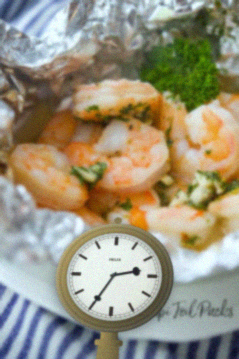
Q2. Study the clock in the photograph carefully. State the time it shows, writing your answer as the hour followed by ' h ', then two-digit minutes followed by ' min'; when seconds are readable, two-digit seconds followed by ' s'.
2 h 35 min
